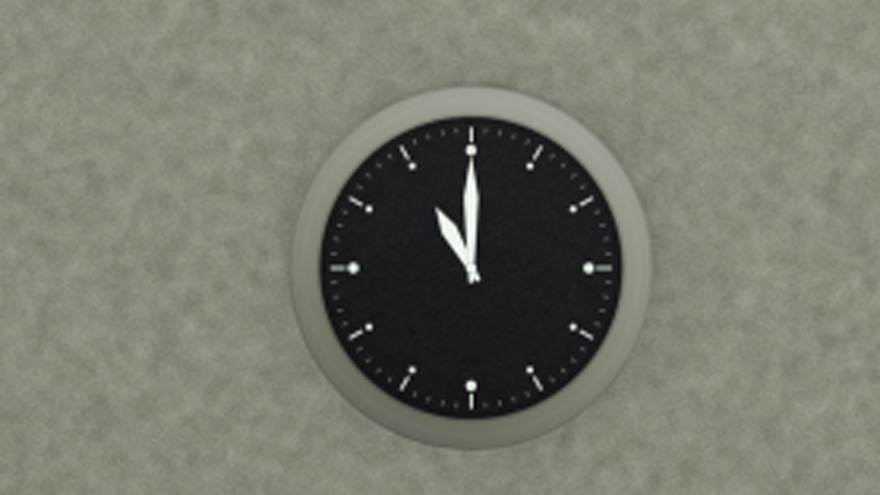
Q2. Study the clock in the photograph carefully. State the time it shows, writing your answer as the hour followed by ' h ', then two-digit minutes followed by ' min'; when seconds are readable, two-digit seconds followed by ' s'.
11 h 00 min
